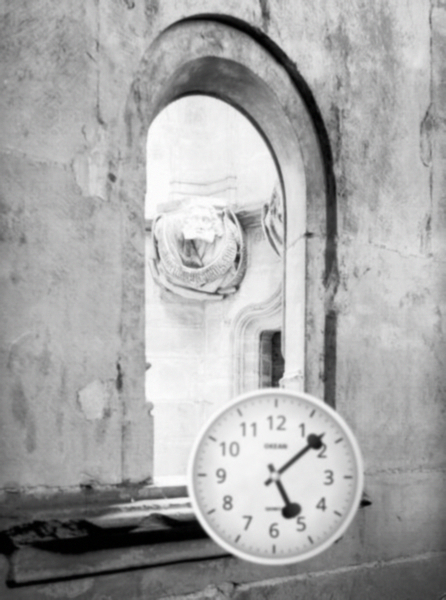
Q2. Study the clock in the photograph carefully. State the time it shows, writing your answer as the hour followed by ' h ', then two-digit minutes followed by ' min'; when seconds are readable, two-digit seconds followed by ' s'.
5 h 08 min
